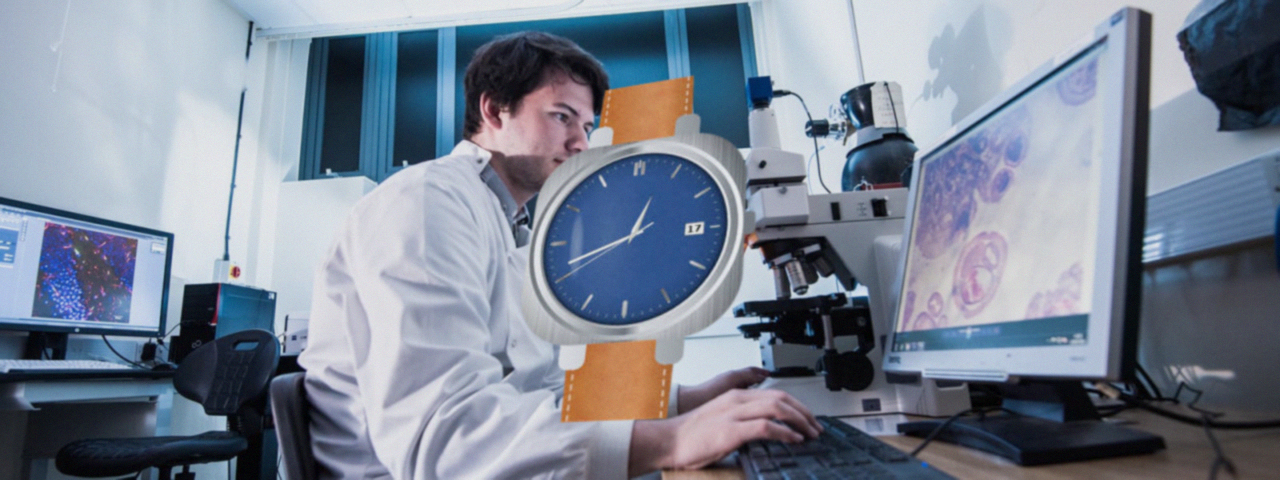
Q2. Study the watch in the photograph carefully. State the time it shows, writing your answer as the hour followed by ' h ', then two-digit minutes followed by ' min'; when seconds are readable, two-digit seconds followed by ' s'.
12 h 41 min 40 s
